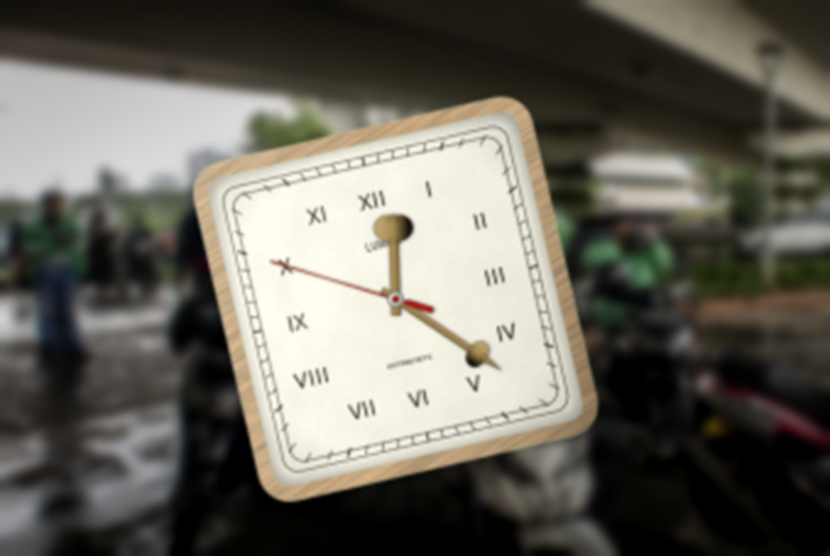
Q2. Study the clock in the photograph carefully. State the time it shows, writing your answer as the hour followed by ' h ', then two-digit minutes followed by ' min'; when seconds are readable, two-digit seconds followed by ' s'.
12 h 22 min 50 s
